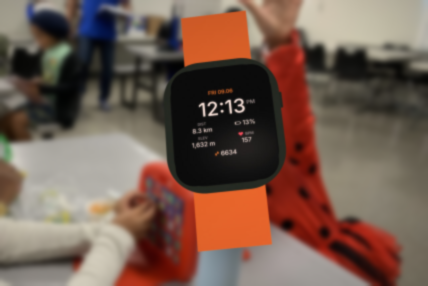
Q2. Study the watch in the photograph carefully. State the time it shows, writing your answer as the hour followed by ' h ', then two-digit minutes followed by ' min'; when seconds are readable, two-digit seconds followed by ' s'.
12 h 13 min
